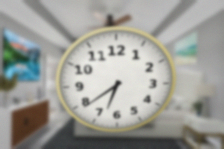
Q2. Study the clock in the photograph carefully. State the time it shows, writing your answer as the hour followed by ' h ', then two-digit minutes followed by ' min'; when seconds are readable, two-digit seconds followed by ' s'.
6 h 39 min
